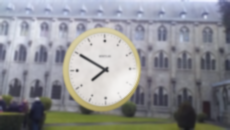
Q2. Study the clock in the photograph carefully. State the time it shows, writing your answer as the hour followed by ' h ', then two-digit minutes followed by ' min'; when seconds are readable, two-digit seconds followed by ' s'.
7 h 50 min
